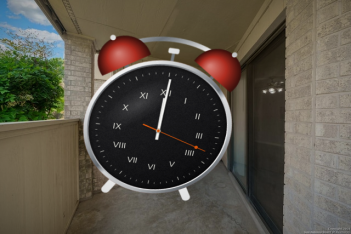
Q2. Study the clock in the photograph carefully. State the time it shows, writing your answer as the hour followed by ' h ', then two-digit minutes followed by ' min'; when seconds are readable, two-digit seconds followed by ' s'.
12 h 00 min 18 s
